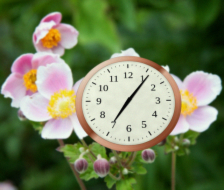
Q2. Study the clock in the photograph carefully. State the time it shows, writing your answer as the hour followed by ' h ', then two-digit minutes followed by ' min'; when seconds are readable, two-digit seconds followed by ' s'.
7 h 06 min
